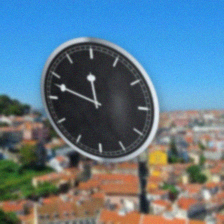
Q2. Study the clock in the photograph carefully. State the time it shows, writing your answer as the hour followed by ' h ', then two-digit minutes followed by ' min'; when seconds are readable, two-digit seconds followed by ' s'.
11 h 48 min
